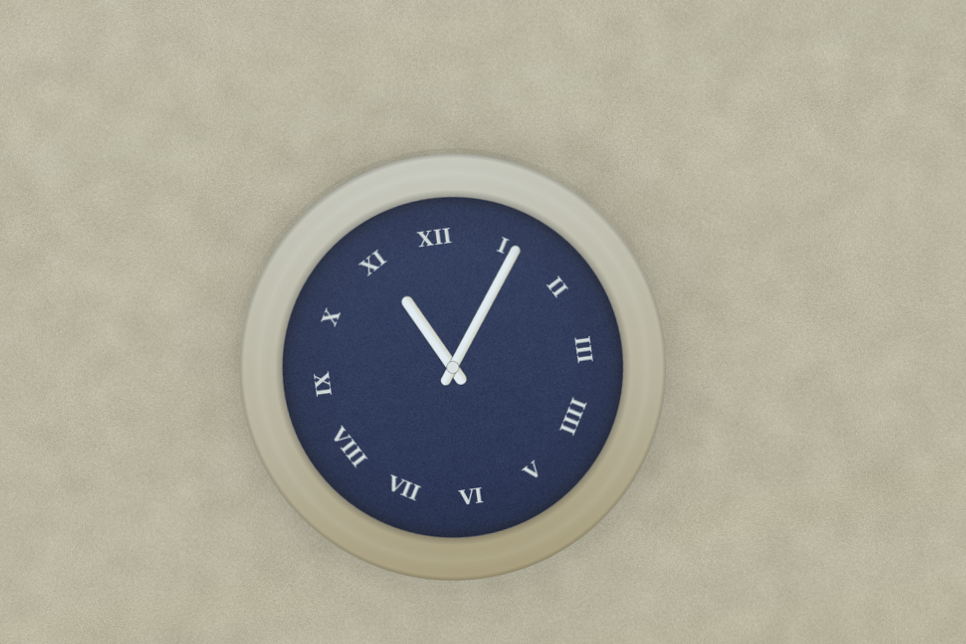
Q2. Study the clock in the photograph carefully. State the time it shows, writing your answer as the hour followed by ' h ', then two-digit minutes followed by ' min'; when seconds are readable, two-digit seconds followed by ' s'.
11 h 06 min
